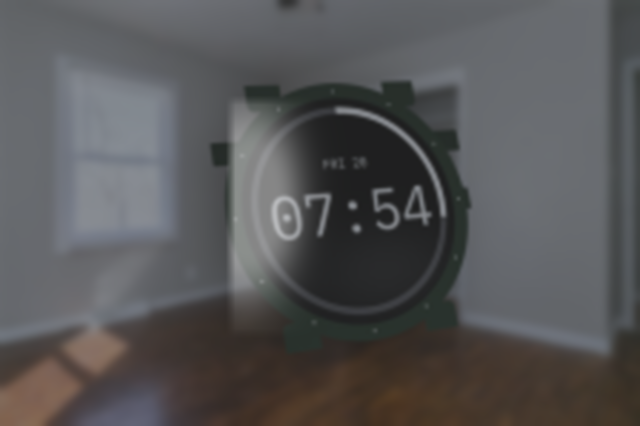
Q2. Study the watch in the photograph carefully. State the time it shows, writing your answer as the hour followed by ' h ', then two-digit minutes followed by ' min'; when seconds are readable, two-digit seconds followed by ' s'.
7 h 54 min
